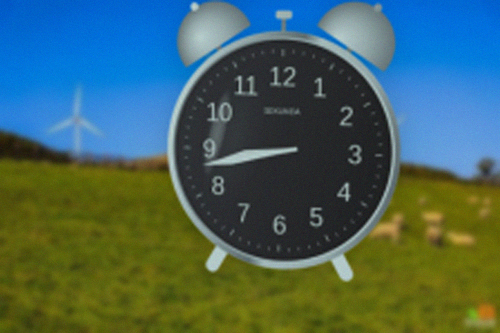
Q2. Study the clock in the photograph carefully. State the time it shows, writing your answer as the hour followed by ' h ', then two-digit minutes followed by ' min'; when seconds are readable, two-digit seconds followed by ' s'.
8 h 43 min
